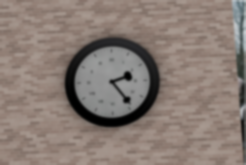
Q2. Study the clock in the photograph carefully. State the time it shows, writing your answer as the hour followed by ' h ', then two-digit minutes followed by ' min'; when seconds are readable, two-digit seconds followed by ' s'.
2 h 24 min
